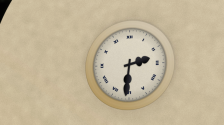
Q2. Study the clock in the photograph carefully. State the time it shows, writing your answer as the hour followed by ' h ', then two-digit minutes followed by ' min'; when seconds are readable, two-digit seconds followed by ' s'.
2 h 31 min
